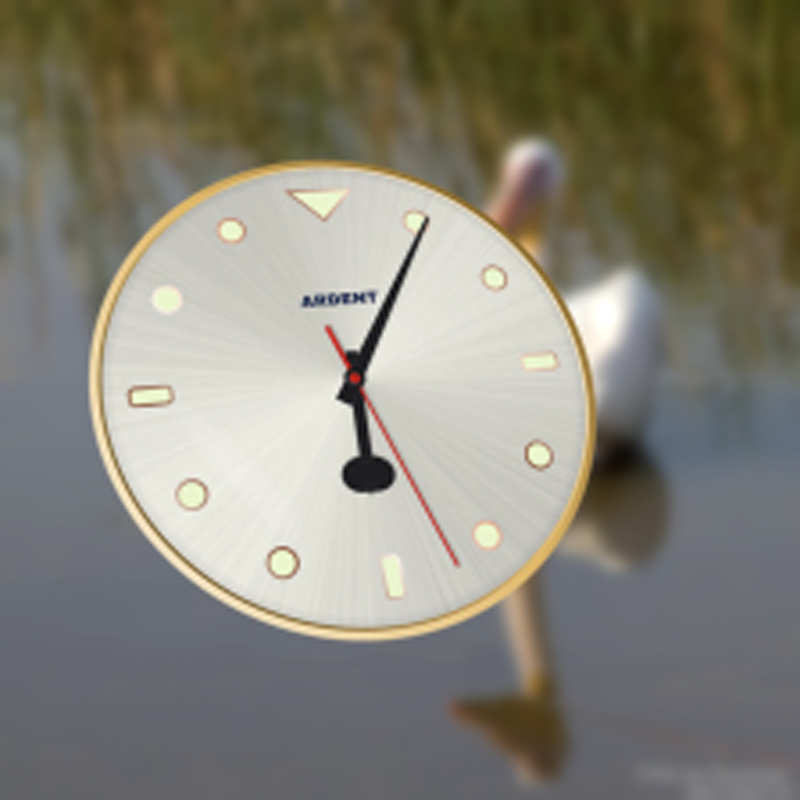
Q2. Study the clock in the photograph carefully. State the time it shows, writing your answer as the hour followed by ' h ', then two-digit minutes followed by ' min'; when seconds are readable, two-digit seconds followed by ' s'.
6 h 05 min 27 s
